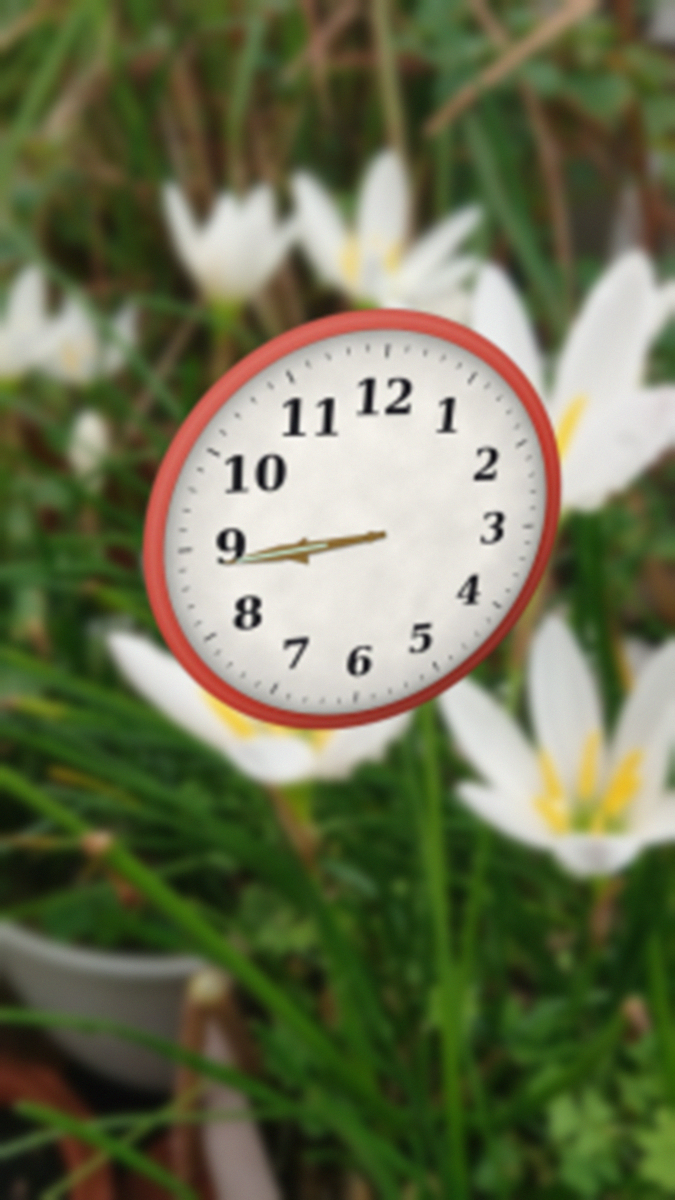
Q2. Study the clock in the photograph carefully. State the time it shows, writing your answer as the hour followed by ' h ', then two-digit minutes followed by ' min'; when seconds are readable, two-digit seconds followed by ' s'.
8 h 44 min
